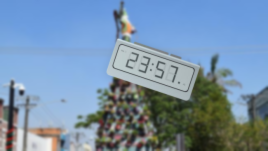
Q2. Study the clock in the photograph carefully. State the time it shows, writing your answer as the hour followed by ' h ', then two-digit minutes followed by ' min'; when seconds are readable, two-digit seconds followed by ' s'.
23 h 57 min
